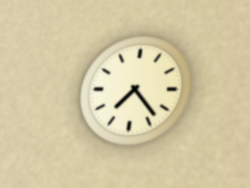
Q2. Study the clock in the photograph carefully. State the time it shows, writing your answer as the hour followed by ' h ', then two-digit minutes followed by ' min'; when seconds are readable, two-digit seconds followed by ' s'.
7 h 23 min
